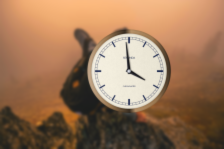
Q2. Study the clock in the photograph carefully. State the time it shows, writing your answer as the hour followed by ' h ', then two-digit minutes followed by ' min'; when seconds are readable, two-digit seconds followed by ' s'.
3 h 59 min
